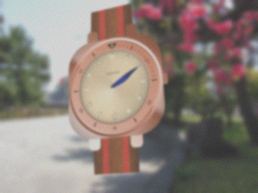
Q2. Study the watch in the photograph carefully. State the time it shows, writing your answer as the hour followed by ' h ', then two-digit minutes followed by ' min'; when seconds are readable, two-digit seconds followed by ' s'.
2 h 10 min
